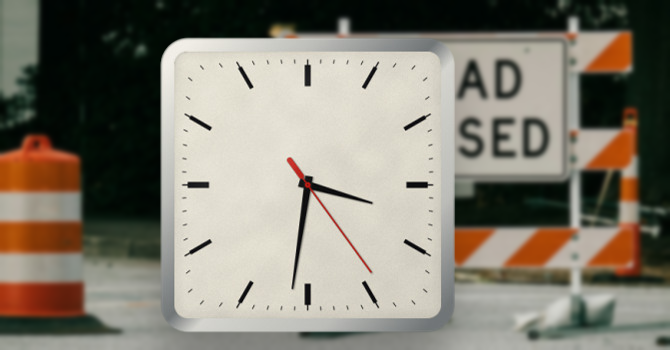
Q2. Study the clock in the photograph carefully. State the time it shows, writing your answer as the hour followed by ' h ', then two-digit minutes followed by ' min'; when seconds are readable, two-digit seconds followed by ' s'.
3 h 31 min 24 s
